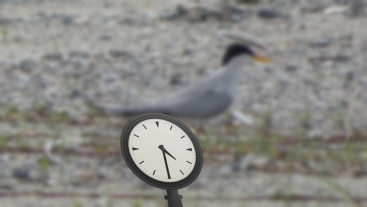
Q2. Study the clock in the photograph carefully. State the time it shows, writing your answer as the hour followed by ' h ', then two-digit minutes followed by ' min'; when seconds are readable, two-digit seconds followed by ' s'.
4 h 30 min
